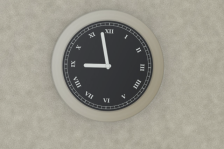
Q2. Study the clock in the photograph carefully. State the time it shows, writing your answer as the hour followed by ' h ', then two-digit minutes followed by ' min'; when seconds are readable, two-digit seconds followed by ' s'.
8 h 58 min
